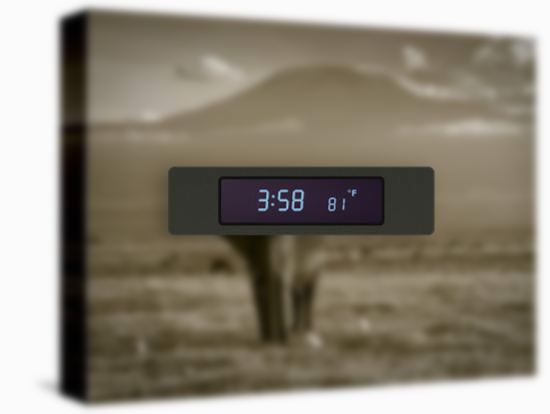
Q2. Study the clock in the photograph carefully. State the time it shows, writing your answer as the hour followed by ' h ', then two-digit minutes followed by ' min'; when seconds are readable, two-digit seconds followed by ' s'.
3 h 58 min
